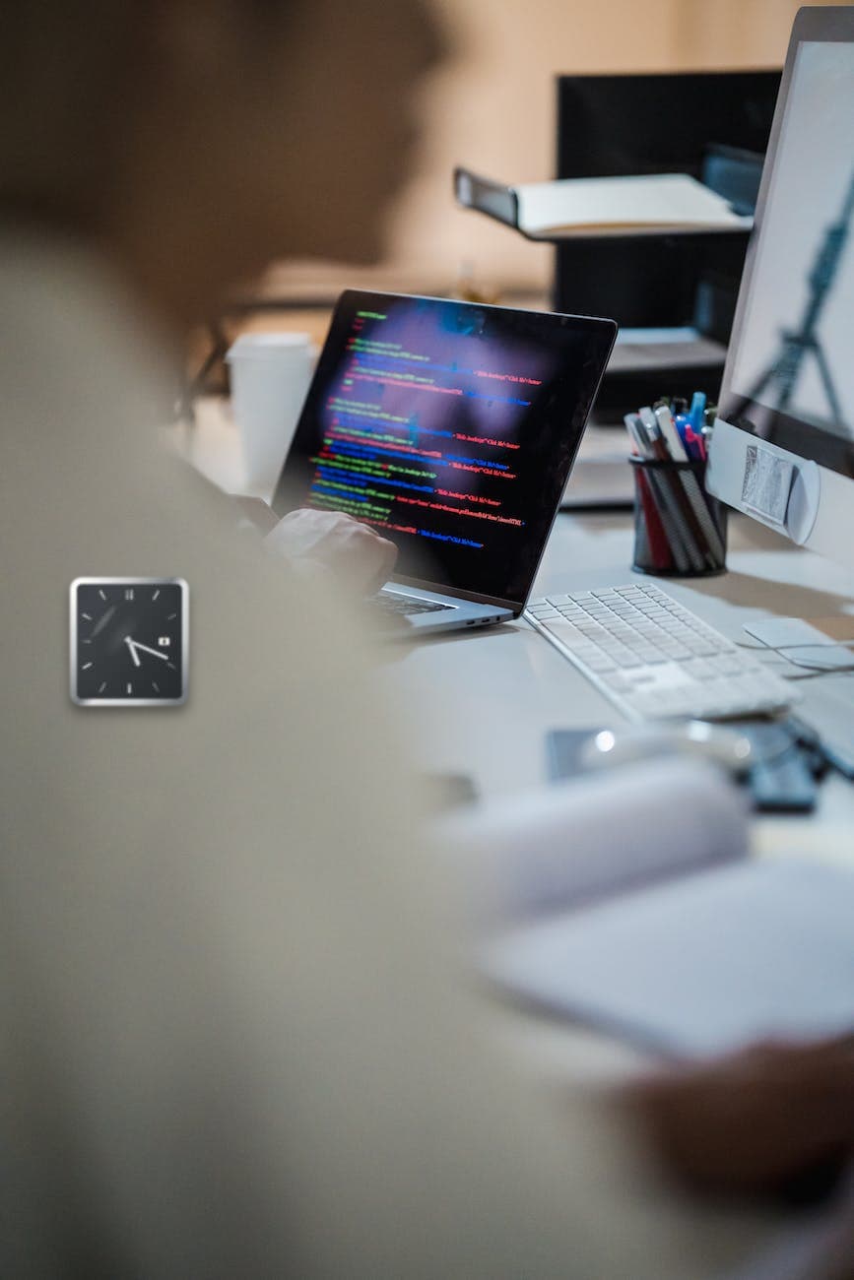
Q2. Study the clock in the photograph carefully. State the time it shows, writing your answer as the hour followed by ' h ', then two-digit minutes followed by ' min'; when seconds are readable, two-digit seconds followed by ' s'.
5 h 19 min
